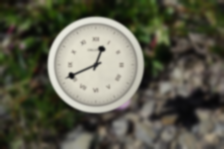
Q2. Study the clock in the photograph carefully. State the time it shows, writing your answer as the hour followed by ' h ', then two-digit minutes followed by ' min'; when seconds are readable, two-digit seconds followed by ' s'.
12 h 41 min
